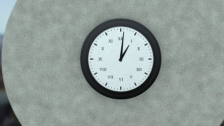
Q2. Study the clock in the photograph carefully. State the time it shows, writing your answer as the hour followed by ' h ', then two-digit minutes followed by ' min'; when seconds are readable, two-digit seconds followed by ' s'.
1 h 01 min
